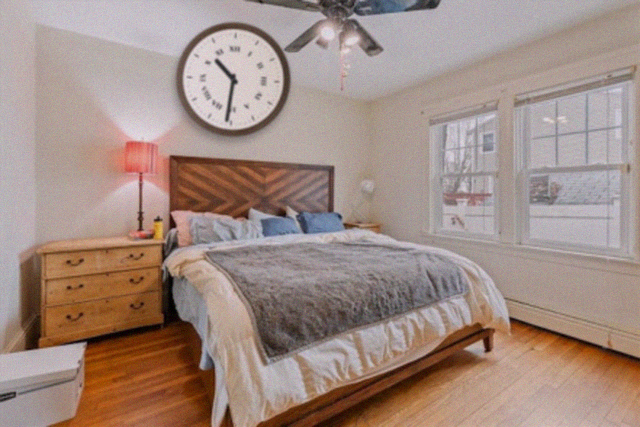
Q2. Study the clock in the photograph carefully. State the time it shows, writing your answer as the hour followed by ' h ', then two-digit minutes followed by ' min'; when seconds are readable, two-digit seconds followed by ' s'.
10 h 31 min
